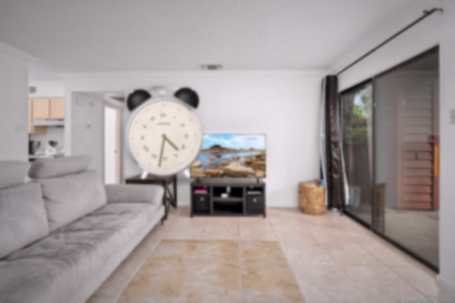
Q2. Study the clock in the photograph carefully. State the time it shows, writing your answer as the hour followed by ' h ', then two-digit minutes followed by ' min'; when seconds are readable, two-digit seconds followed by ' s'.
4 h 32 min
